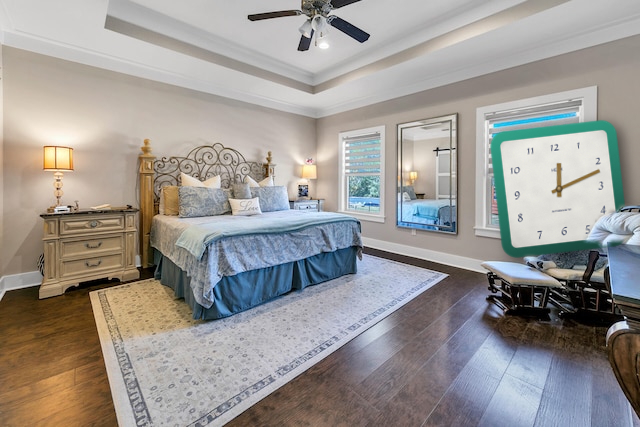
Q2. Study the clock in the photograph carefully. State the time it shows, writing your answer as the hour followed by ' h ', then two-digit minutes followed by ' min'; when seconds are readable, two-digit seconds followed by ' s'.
12 h 12 min
